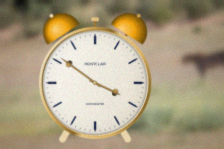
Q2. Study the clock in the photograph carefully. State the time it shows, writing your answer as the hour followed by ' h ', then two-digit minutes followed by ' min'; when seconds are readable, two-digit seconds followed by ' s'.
3 h 51 min
